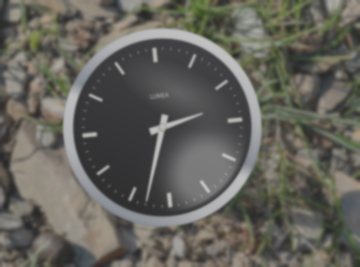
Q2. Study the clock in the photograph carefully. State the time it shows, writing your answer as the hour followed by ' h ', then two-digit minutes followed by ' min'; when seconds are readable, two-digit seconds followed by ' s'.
2 h 33 min
